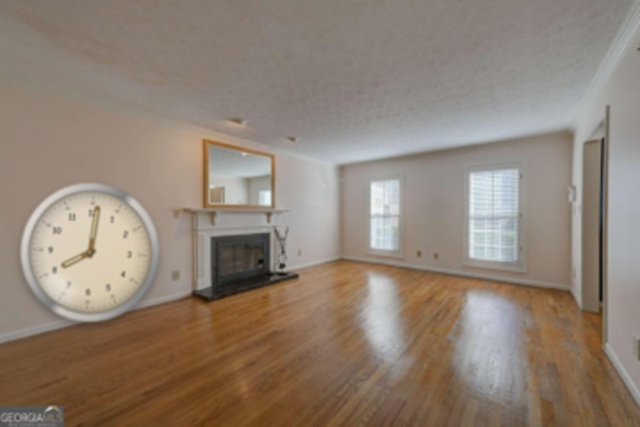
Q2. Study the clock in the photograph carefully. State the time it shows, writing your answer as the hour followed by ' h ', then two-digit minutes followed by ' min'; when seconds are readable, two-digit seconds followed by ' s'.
8 h 01 min
